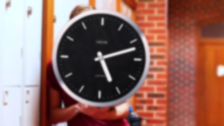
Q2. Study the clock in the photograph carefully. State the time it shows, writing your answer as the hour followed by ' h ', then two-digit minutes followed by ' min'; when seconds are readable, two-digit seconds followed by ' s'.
5 h 12 min
